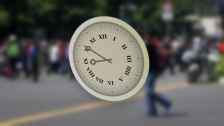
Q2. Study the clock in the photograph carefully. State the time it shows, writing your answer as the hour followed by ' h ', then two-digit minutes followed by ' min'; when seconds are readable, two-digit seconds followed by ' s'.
8 h 51 min
